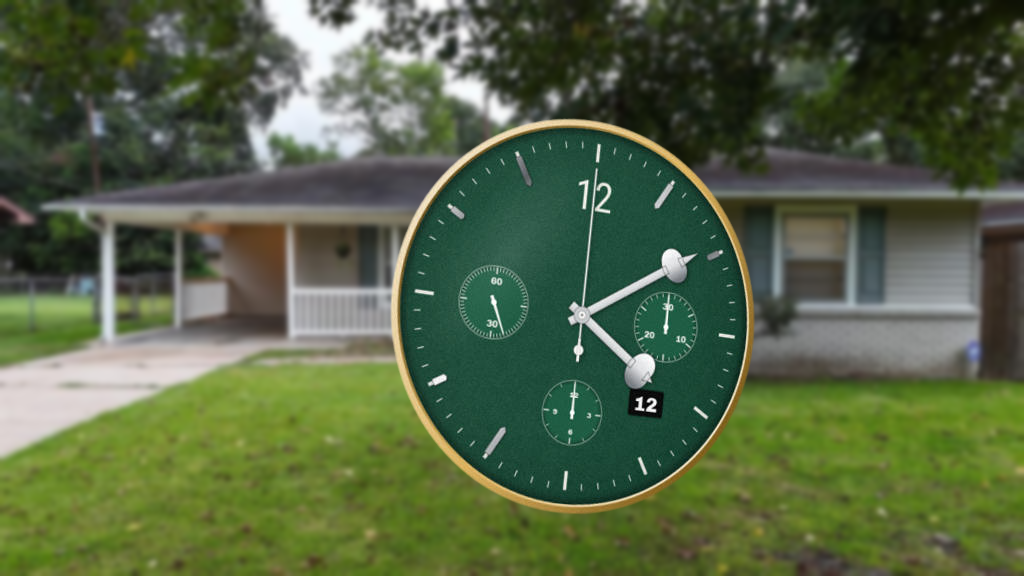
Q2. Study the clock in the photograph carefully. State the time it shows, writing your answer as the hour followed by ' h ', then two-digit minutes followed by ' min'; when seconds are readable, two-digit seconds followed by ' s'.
4 h 09 min 26 s
